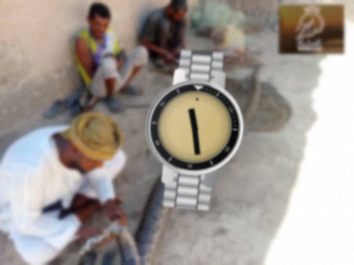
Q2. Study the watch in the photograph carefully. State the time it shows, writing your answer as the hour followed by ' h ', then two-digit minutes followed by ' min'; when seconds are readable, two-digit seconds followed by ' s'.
11 h 28 min
